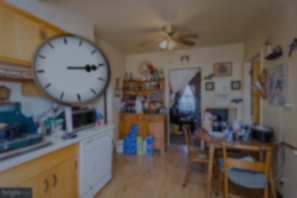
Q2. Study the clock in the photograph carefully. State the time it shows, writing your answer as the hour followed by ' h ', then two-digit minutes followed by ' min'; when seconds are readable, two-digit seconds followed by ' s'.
3 h 16 min
